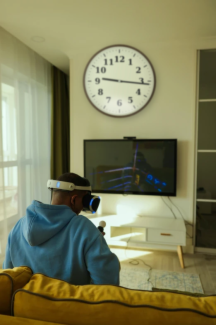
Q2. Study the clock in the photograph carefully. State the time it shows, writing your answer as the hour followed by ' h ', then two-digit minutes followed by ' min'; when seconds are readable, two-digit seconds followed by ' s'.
9 h 16 min
